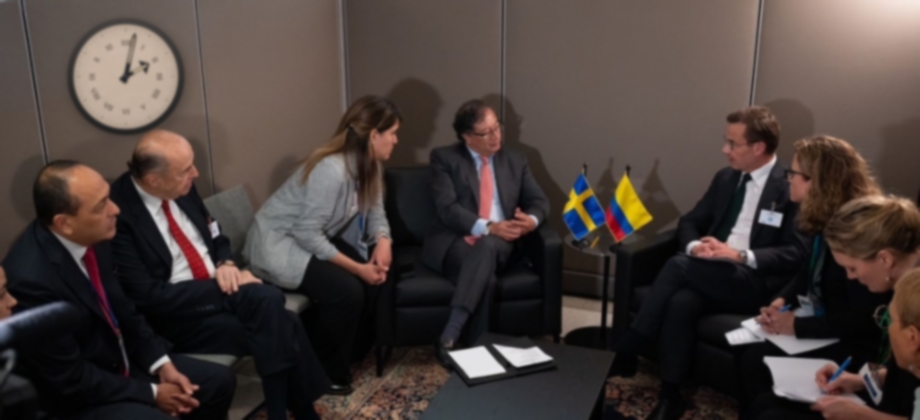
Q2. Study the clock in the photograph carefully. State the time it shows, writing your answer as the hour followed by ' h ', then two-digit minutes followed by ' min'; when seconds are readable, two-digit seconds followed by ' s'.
2 h 02 min
